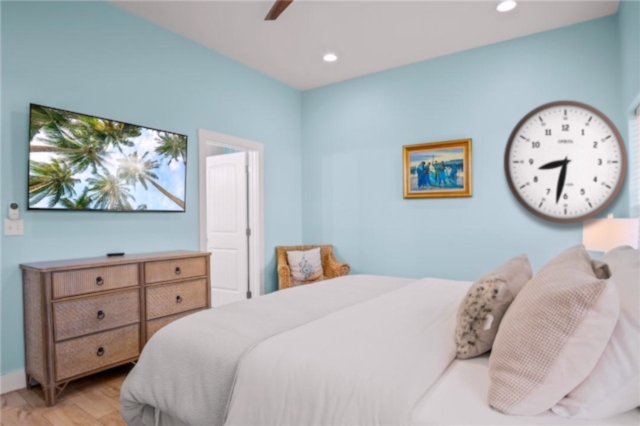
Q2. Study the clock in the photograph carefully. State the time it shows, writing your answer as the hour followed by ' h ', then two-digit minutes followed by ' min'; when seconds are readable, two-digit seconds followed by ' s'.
8 h 32 min
